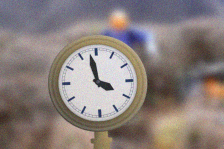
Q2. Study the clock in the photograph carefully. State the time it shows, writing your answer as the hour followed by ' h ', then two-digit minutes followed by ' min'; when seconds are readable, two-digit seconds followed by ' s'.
3 h 58 min
